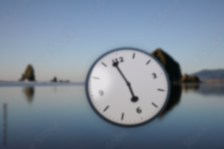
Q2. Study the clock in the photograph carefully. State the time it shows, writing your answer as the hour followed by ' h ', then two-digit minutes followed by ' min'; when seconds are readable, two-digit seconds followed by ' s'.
5 h 58 min
